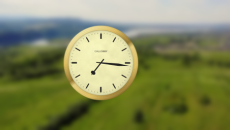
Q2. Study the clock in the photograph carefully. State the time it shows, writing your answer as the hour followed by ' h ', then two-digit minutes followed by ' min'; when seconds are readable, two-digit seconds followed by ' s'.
7 h 16 min
